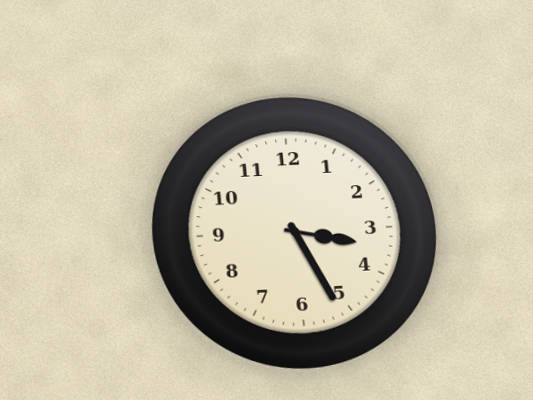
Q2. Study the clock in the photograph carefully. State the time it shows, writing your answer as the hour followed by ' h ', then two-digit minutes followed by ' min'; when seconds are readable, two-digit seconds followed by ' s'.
3 h 26 min
